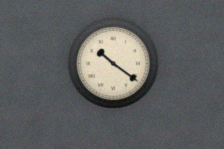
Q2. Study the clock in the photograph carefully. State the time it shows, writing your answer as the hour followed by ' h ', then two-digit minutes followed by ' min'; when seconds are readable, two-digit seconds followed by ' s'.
10 h 21 min
